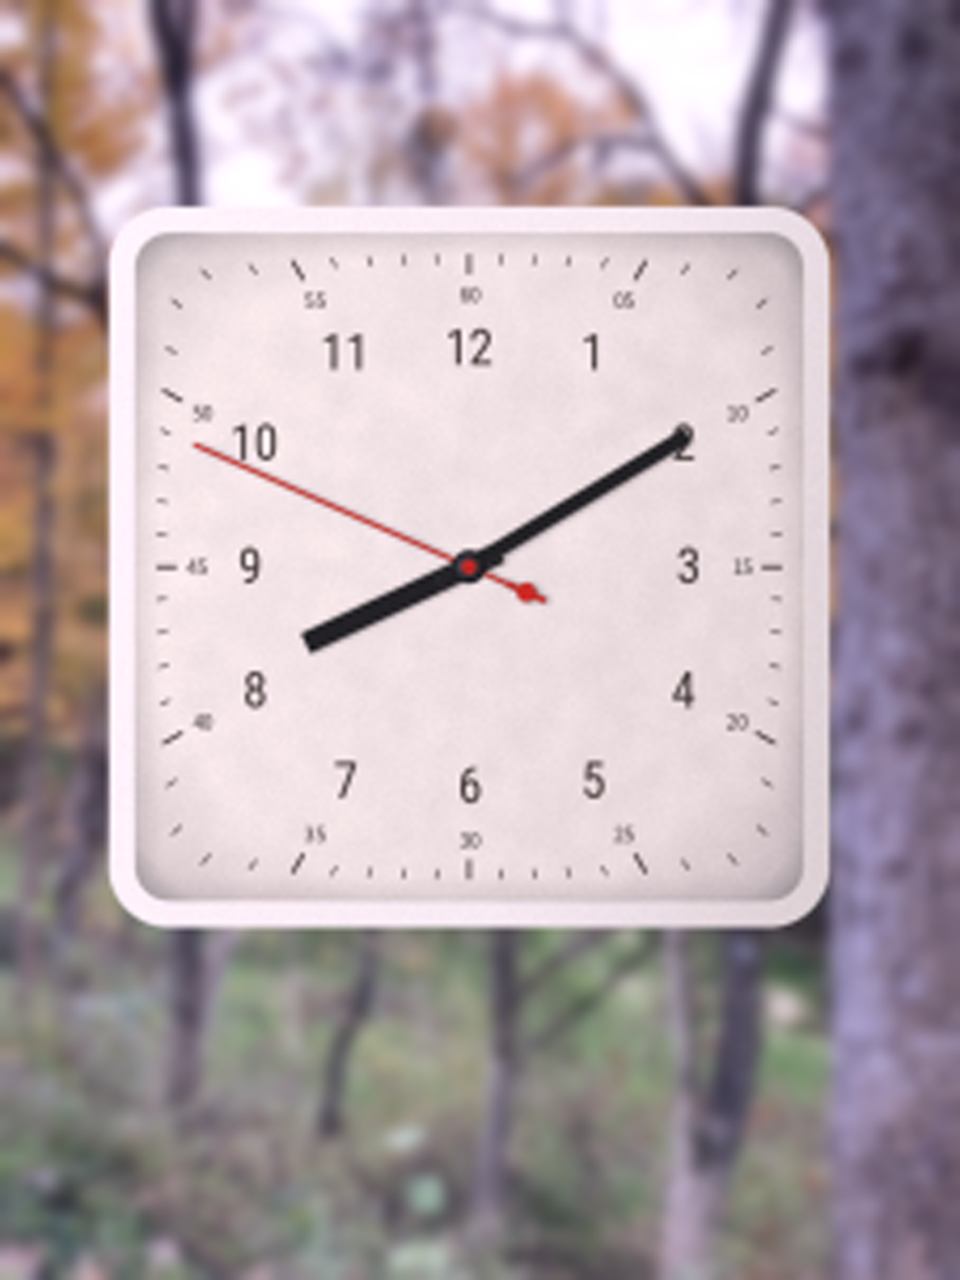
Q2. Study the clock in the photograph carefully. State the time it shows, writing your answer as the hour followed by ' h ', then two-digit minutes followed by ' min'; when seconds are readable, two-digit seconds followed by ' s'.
8 h 09 min 49 s
